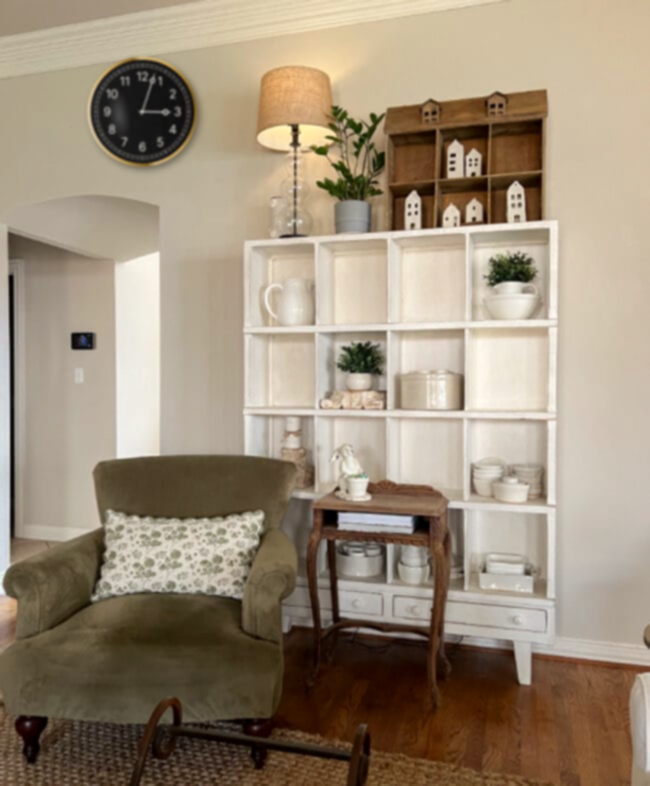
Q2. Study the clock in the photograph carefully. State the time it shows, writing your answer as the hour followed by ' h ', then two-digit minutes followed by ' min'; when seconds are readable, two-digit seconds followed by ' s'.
3 h 03 min
